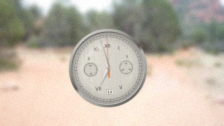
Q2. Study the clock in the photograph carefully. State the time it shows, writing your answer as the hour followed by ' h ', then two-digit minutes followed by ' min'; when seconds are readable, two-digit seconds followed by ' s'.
6 h 58 min
